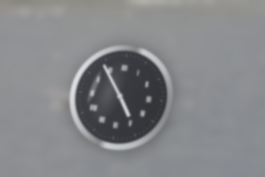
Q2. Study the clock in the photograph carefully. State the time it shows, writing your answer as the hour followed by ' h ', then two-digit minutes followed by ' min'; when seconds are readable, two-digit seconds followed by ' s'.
4 h 54 min
